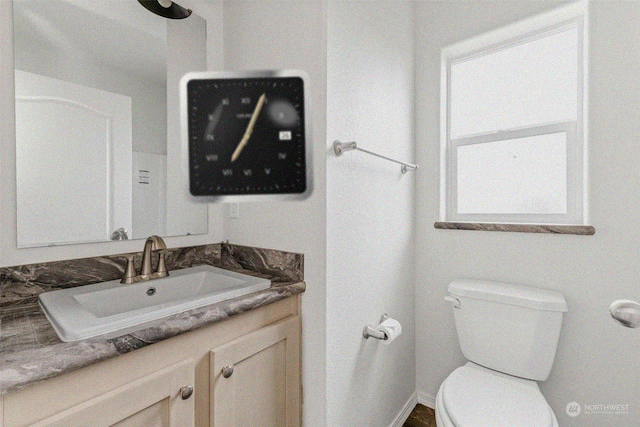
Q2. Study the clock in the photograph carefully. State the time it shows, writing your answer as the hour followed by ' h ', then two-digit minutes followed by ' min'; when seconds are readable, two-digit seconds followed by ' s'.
7 h 04 min
